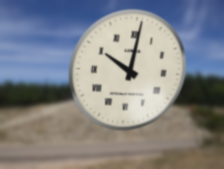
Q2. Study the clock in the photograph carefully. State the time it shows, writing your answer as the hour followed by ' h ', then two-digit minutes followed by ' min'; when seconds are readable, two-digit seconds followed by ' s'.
10 h 01 min
